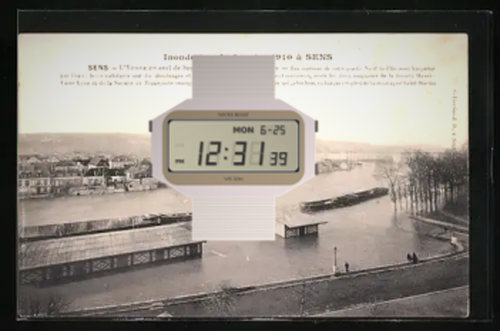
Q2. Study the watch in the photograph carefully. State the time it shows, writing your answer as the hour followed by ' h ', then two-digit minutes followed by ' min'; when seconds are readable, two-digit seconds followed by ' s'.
12 h 31 min 39 s
